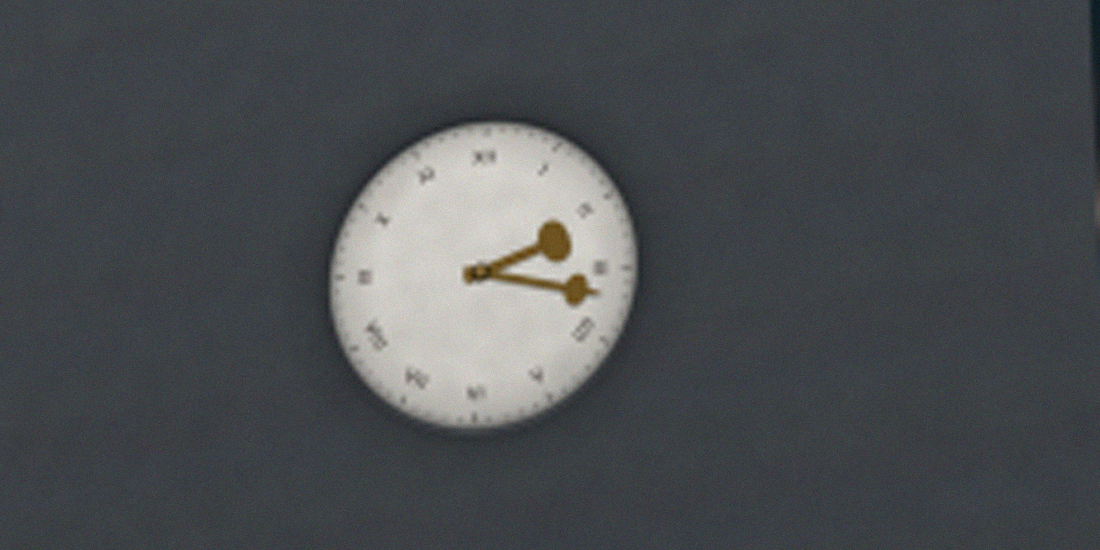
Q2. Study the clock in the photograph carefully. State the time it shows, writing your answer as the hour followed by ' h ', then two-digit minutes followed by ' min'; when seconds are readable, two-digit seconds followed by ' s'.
2 h 17 min
